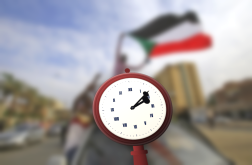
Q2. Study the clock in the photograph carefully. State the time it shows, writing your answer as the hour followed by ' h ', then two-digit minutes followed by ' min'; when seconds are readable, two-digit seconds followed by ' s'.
2 h 08 min
